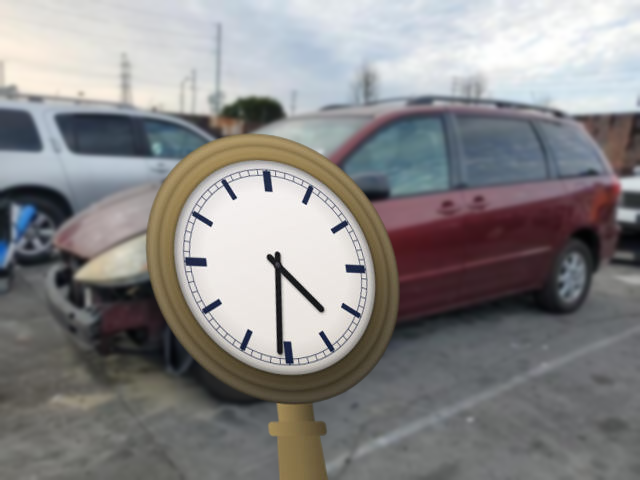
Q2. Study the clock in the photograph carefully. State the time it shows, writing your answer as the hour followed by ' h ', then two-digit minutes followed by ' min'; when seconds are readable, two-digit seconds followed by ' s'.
4 h 31 min
